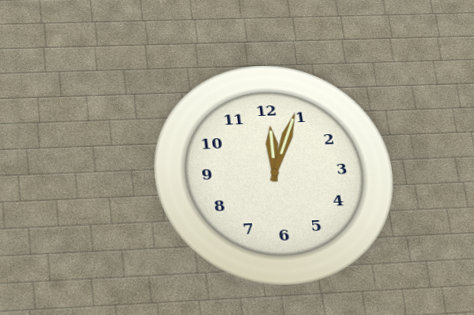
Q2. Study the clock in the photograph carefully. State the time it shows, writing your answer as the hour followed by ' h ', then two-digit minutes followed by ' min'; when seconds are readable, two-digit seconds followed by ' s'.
12 h 04 min
